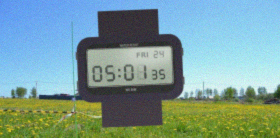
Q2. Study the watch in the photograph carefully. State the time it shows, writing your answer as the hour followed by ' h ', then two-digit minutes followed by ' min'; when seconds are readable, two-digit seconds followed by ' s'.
5 h 01 min 35 s
